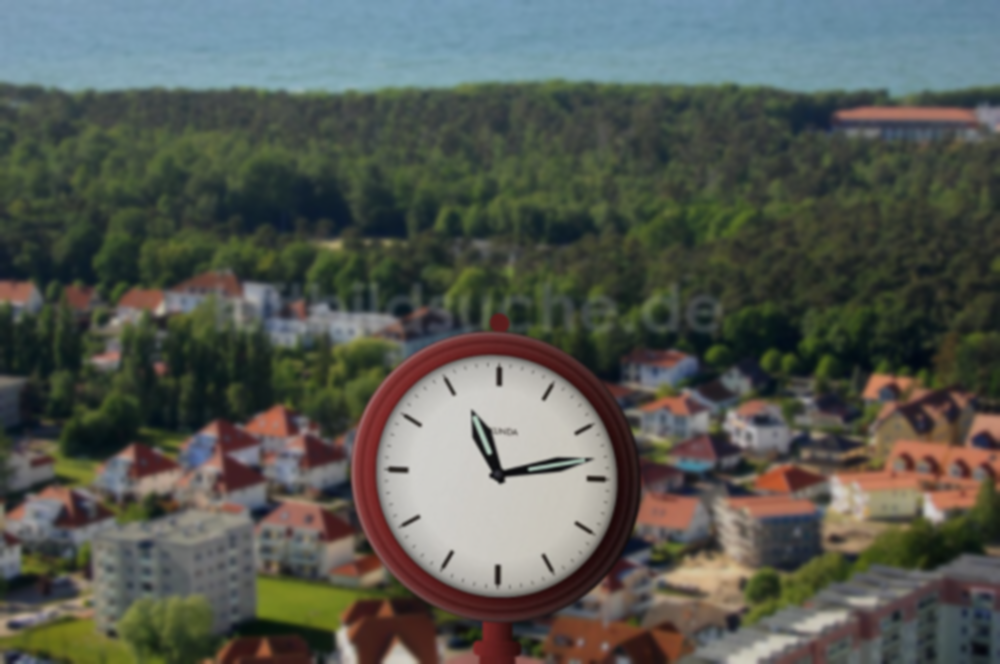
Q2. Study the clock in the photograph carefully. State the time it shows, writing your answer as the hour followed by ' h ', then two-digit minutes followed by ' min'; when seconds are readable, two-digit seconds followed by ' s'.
11 h 13 min
